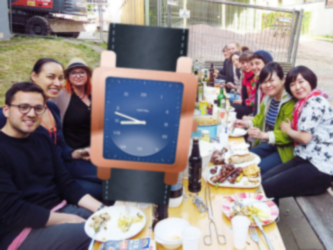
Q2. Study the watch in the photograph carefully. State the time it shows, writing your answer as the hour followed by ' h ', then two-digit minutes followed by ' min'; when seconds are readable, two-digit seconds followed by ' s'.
8 h 48 min
